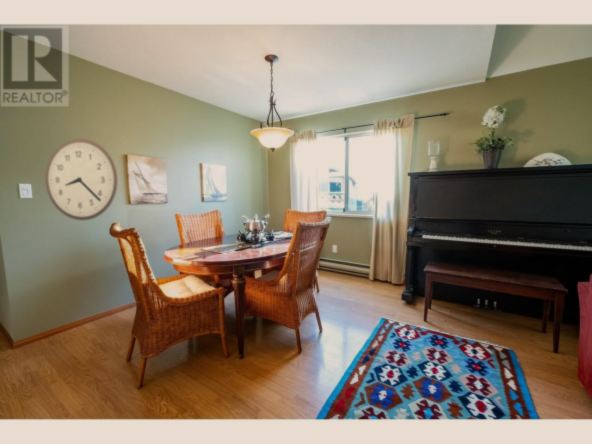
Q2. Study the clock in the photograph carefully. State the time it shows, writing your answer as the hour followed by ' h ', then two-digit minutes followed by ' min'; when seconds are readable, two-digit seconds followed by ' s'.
8 h 22 min
